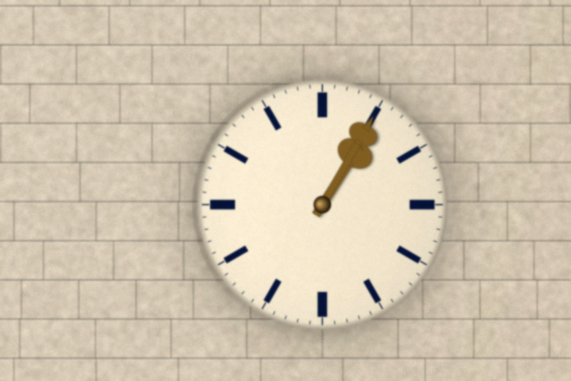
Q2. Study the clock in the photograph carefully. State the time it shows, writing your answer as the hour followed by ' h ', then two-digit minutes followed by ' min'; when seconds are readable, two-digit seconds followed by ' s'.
1 h 05 min
